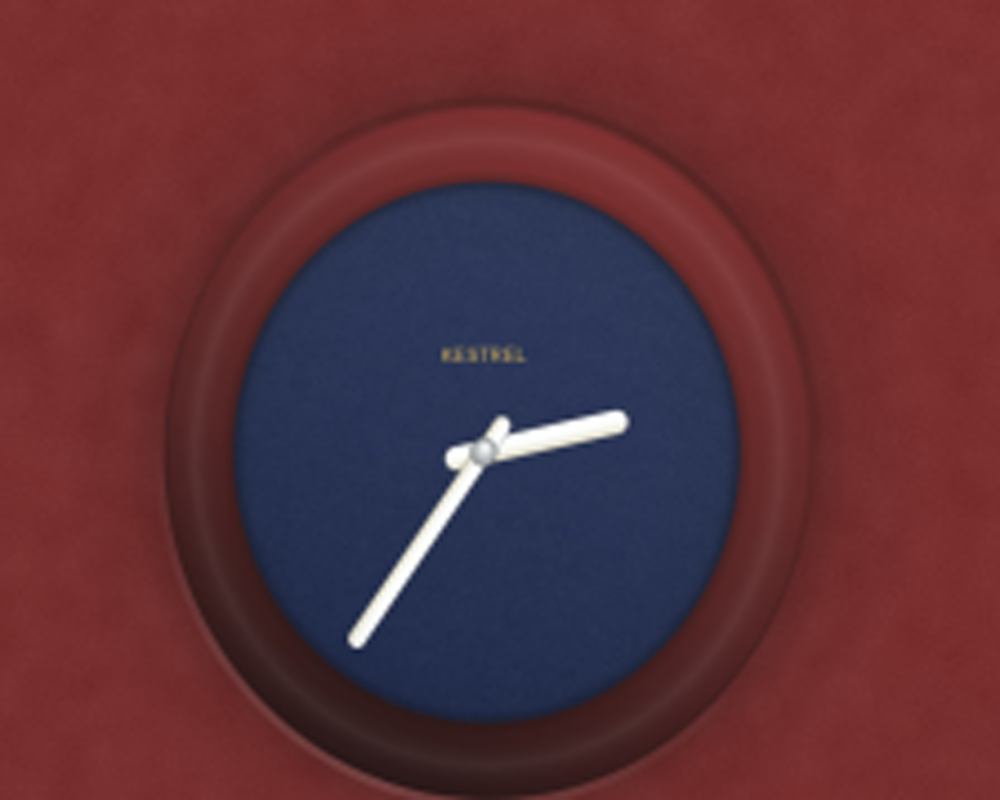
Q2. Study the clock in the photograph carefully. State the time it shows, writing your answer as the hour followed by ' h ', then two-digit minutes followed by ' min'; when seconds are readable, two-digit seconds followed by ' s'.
2 h 36 min
